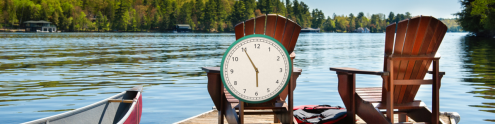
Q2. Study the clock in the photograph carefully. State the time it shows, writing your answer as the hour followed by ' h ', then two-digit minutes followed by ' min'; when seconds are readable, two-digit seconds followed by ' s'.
5 h 55 min
